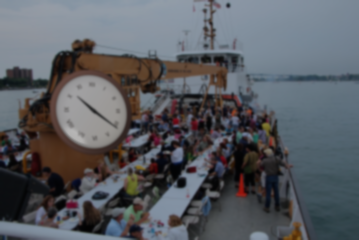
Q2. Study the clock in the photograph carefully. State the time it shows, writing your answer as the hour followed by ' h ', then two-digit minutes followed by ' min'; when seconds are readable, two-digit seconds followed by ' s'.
10 h 21 min
